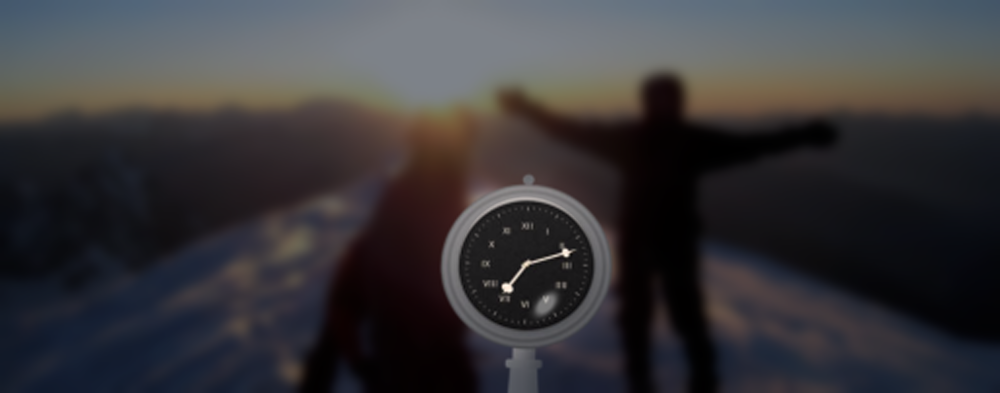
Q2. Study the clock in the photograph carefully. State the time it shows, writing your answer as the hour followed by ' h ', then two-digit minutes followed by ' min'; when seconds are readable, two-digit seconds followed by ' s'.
7 h 12 min
